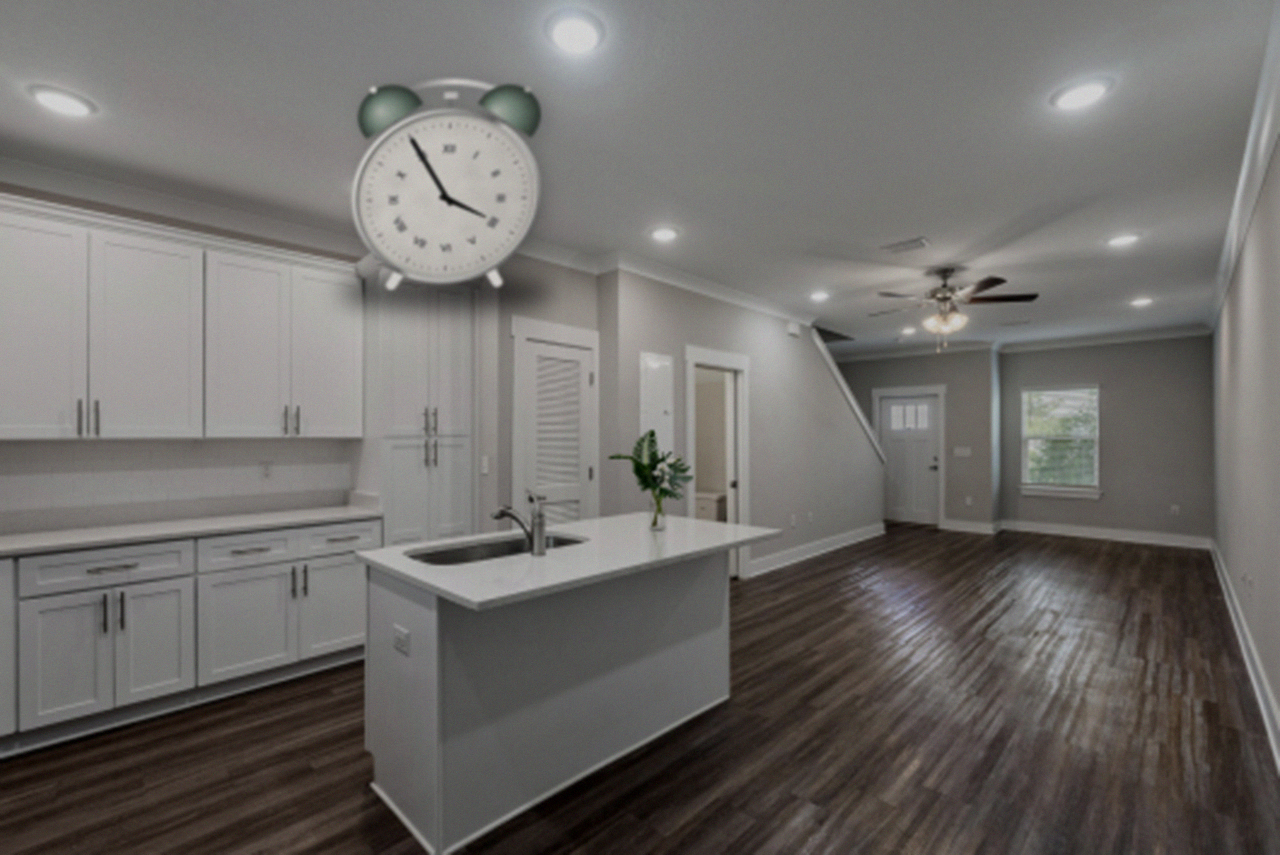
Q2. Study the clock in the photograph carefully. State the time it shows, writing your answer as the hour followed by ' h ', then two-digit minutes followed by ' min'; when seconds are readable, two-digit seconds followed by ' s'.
3 h 55 min
